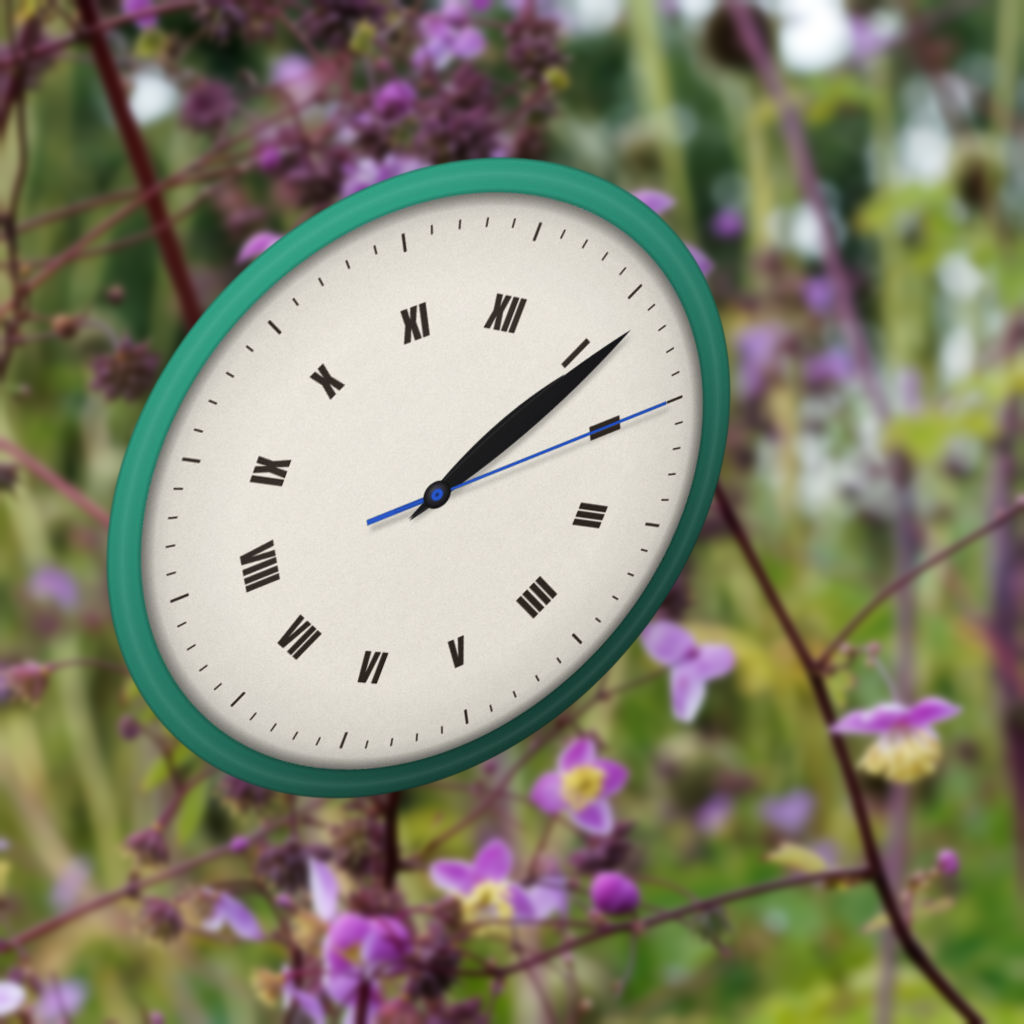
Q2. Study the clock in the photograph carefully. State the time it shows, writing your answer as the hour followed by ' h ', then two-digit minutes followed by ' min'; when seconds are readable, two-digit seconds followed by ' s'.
1 h 06 min 10 s
